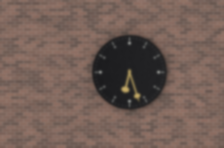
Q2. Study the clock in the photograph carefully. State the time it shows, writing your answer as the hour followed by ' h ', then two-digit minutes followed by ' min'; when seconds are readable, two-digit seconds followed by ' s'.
6 h 27 min
